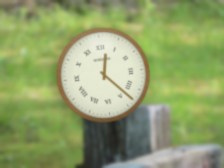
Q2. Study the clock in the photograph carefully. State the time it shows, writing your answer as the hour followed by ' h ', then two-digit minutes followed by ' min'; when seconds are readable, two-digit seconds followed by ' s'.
12 h 23 min
